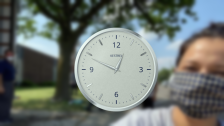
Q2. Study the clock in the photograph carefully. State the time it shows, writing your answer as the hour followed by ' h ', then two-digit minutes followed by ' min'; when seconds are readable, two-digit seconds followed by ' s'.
12 h 49 min
